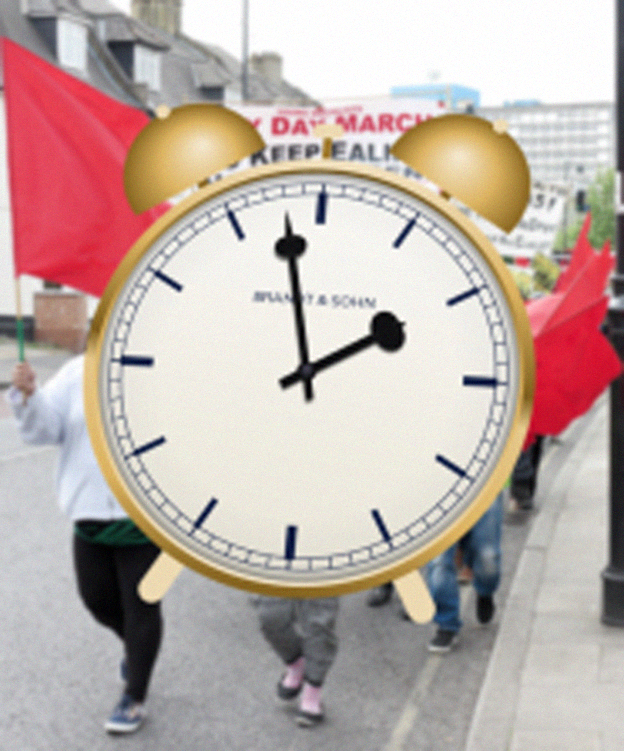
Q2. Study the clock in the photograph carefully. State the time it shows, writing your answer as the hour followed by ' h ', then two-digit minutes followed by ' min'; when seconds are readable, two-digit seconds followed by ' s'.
1 h 58 min
